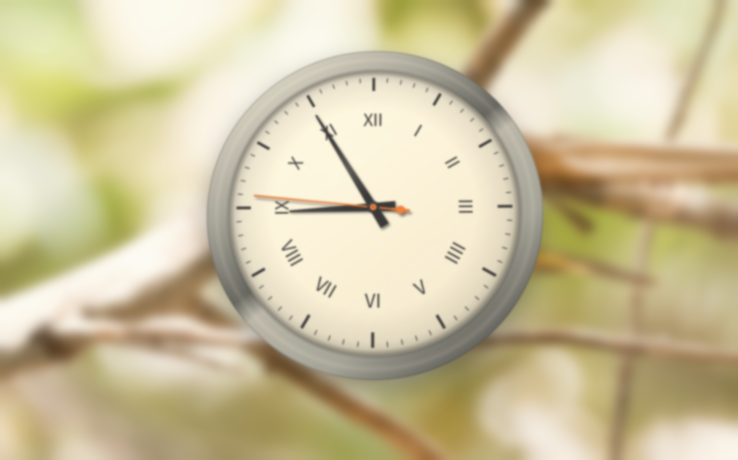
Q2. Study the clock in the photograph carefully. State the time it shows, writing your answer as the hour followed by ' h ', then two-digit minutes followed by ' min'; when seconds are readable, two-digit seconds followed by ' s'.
8 h 54 min 46 s
